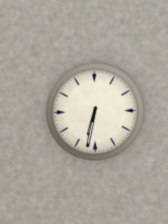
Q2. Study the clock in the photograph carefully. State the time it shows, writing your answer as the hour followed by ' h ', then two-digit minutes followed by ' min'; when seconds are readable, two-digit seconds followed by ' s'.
6 h 32 min
